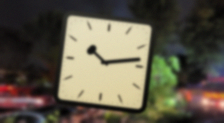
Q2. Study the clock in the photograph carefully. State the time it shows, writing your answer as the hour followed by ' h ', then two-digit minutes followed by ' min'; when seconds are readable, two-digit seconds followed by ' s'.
10 h 13 min
